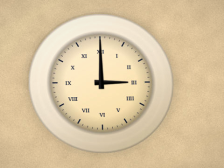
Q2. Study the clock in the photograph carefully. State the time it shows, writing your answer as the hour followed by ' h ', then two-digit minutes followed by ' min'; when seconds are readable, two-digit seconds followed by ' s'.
3 h 00 min
